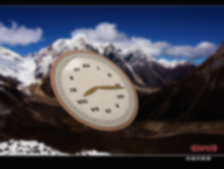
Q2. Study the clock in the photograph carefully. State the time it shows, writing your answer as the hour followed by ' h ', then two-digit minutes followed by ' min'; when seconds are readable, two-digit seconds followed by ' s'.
8 h 16 min
